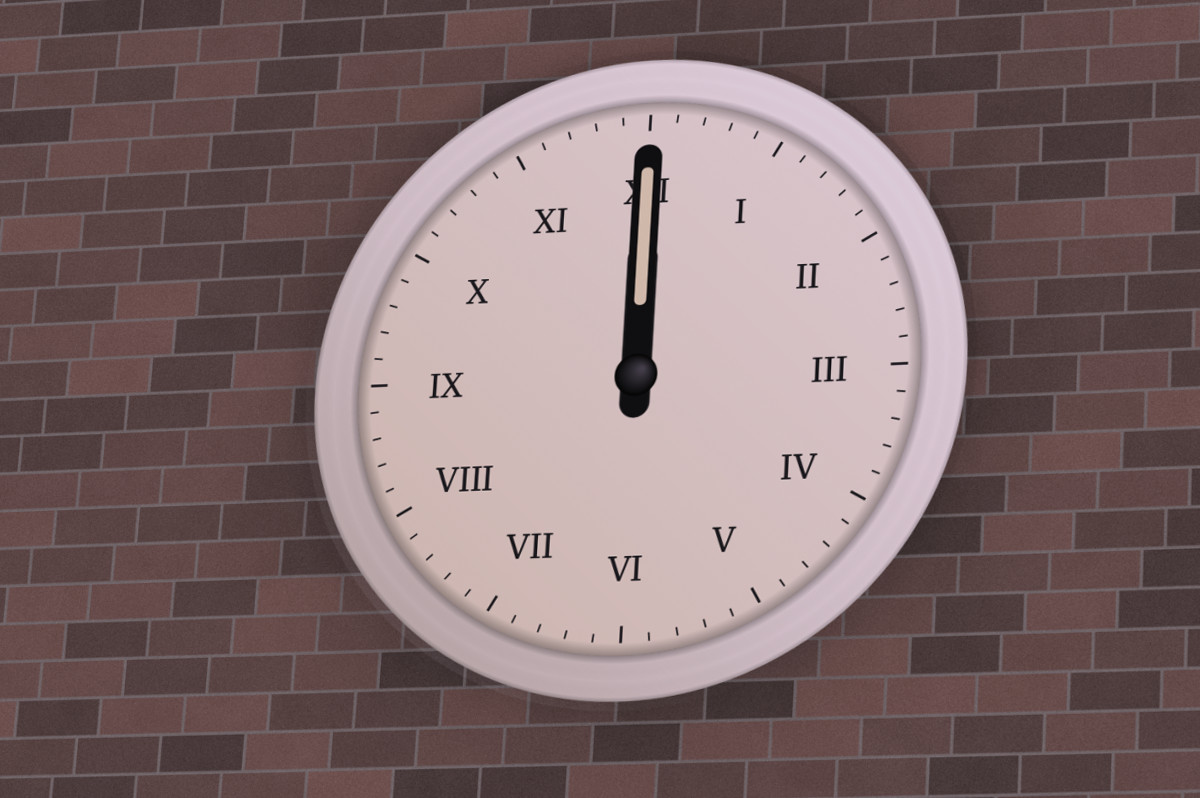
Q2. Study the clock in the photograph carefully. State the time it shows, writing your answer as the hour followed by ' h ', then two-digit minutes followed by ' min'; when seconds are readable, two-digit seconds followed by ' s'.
12 h 00 min
